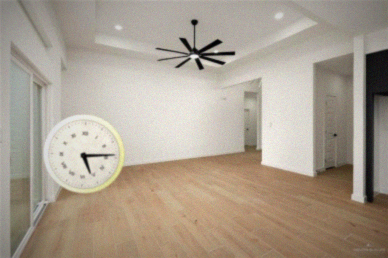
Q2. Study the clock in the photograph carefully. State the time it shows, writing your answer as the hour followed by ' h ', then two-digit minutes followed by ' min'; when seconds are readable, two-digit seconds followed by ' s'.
5 h 14 min
